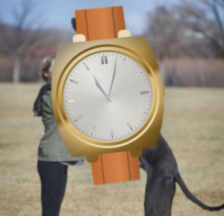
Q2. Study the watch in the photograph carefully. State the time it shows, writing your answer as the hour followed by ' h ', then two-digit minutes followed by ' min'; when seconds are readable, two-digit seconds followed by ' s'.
11 h 03 min
